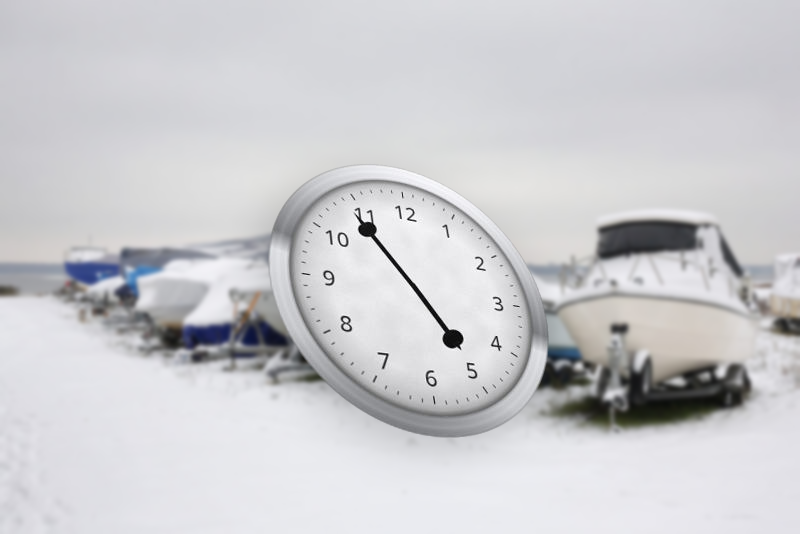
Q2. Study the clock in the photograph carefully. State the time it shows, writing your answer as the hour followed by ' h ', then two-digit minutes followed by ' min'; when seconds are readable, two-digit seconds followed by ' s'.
4 h 54 min
